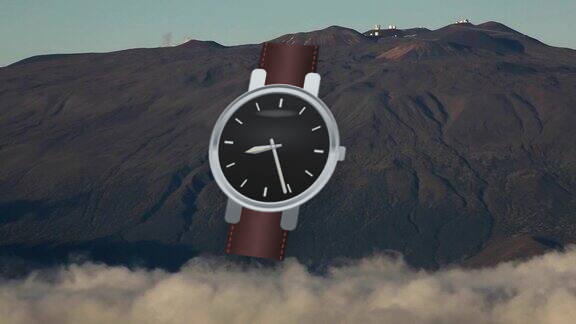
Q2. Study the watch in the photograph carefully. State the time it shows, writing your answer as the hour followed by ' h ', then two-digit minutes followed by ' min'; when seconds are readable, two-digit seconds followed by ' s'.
8 h 26 min
